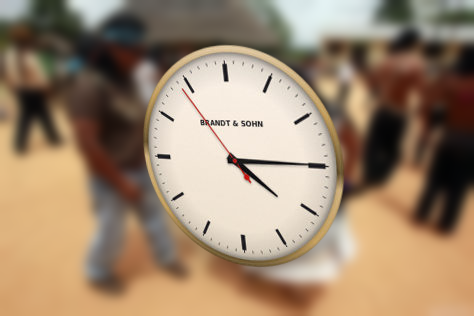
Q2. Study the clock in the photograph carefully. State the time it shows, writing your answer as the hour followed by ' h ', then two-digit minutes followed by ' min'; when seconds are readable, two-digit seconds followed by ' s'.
4 h 14 min 54 s
